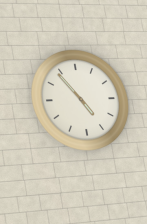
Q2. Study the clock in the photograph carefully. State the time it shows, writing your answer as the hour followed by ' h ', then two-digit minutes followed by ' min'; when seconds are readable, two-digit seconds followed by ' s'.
4 h 54 min
